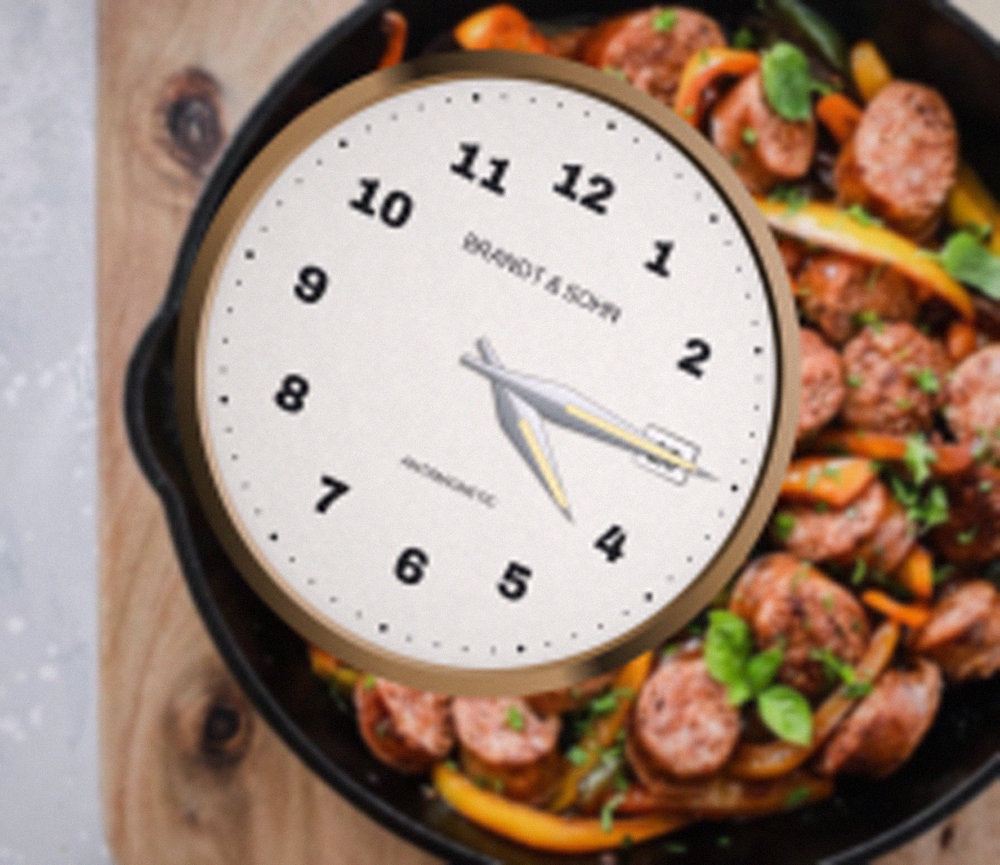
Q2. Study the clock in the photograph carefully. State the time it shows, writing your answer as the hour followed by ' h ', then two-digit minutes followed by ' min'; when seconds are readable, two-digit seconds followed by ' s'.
4 h 15 min
